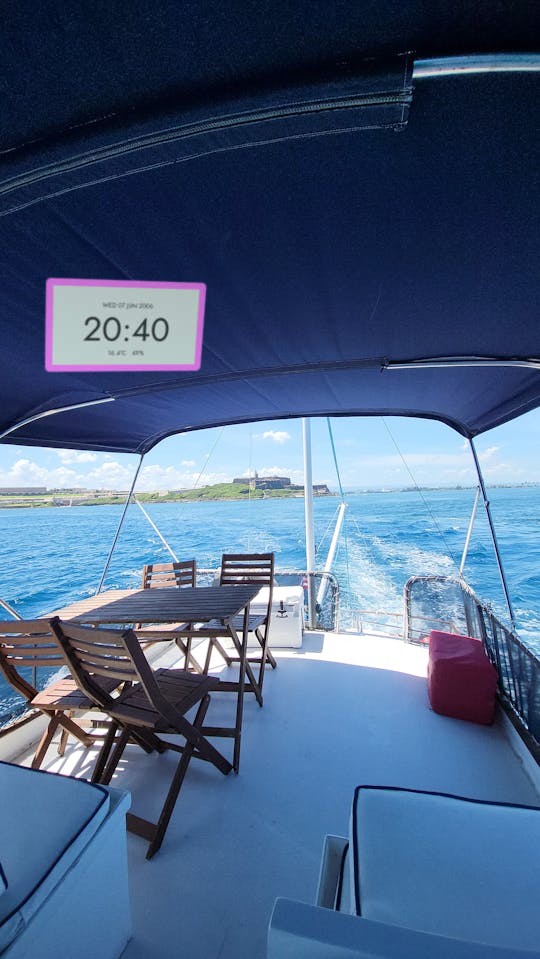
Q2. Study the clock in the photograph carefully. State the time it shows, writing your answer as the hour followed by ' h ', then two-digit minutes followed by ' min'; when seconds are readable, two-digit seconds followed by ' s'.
20 h 40 min
